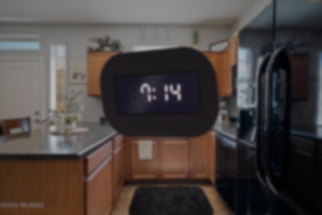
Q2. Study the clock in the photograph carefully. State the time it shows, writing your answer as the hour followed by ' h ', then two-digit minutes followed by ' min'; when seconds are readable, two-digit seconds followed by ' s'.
7 h 14 min
